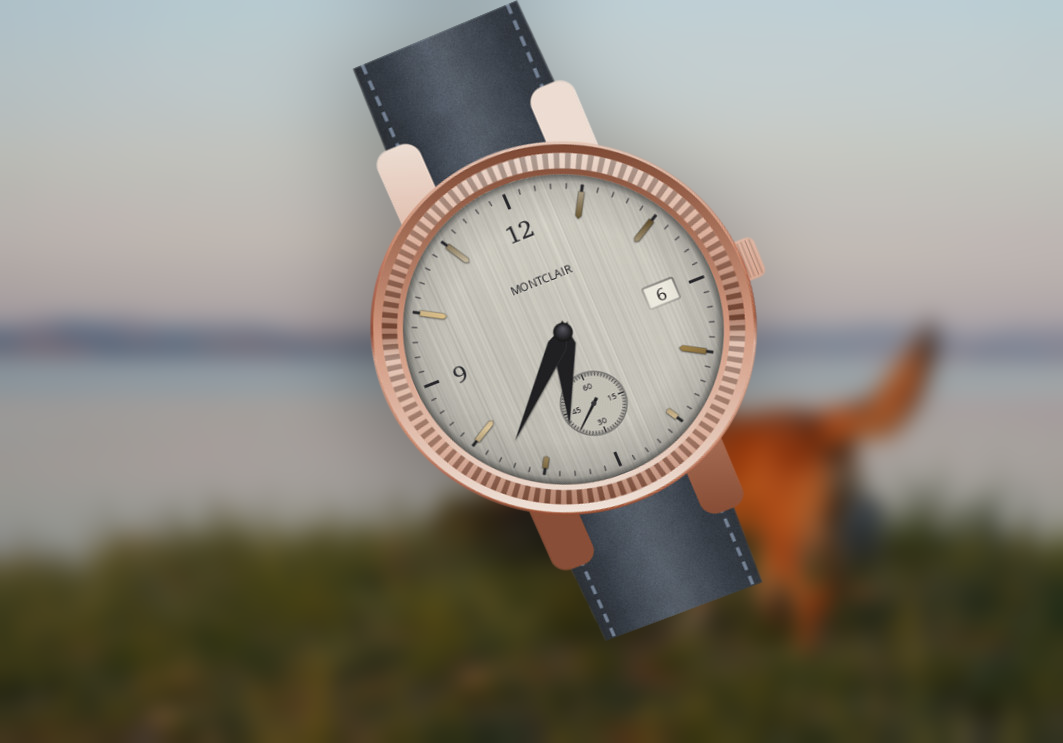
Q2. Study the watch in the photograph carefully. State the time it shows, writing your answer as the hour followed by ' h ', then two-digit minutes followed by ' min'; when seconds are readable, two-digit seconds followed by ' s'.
6 h 37 min 38 s
